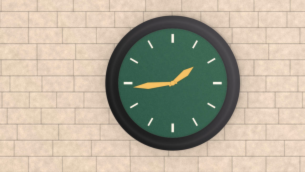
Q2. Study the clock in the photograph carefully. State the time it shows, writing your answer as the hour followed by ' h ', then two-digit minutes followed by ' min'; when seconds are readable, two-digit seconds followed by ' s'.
1 h 44 min
